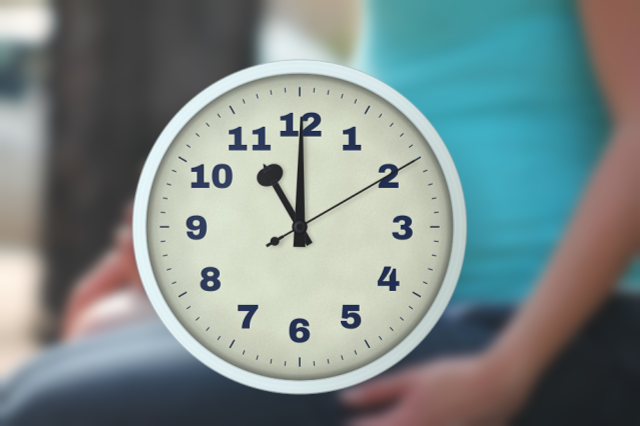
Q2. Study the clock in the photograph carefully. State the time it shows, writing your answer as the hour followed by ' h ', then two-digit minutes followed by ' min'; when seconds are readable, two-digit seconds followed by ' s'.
11 h 00 min 10 s
